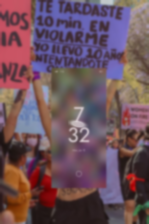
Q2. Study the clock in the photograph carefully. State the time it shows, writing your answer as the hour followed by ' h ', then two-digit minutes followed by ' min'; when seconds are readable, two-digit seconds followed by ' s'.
7 h 32 min
